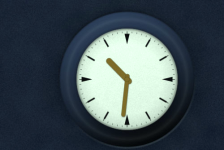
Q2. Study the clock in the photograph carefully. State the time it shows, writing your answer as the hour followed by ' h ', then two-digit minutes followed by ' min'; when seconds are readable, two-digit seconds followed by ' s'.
10 h 31 min
